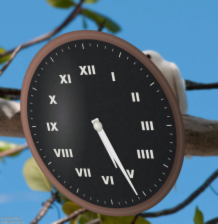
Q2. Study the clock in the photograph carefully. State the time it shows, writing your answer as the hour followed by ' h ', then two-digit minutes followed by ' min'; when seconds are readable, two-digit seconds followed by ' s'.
5 h 26 min
